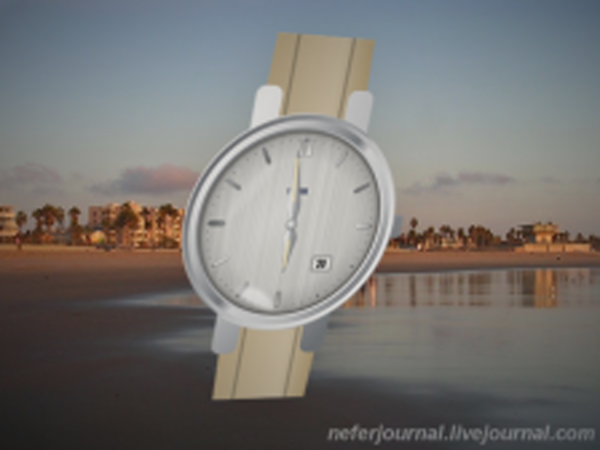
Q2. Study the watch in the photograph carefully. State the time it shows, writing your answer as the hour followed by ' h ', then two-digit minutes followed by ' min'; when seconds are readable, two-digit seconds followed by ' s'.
5 h 59 min
